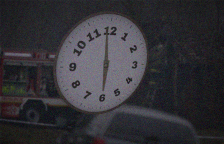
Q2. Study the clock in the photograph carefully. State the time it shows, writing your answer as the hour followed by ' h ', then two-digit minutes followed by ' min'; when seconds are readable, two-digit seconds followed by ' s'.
5 h 59 min
